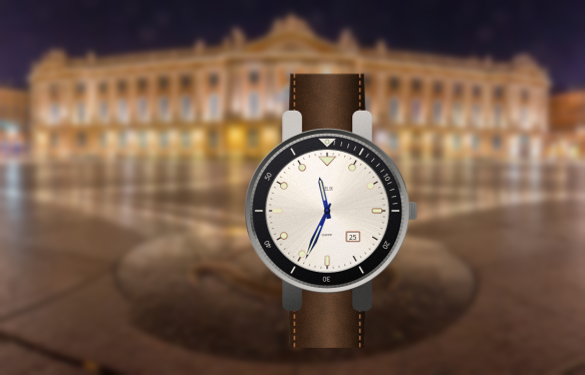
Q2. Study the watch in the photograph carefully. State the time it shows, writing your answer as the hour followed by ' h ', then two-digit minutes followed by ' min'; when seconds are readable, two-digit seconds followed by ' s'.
11 h 34 min
